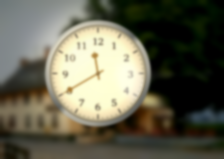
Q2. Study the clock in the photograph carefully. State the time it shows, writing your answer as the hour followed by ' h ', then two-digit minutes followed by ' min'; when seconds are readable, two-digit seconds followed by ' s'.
11 h 40 min
